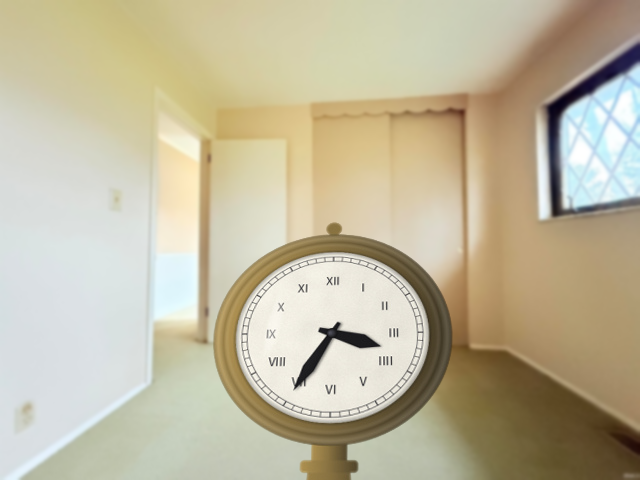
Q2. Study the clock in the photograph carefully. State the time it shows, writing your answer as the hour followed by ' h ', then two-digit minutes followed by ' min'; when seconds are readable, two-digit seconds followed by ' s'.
3 h 35 min
